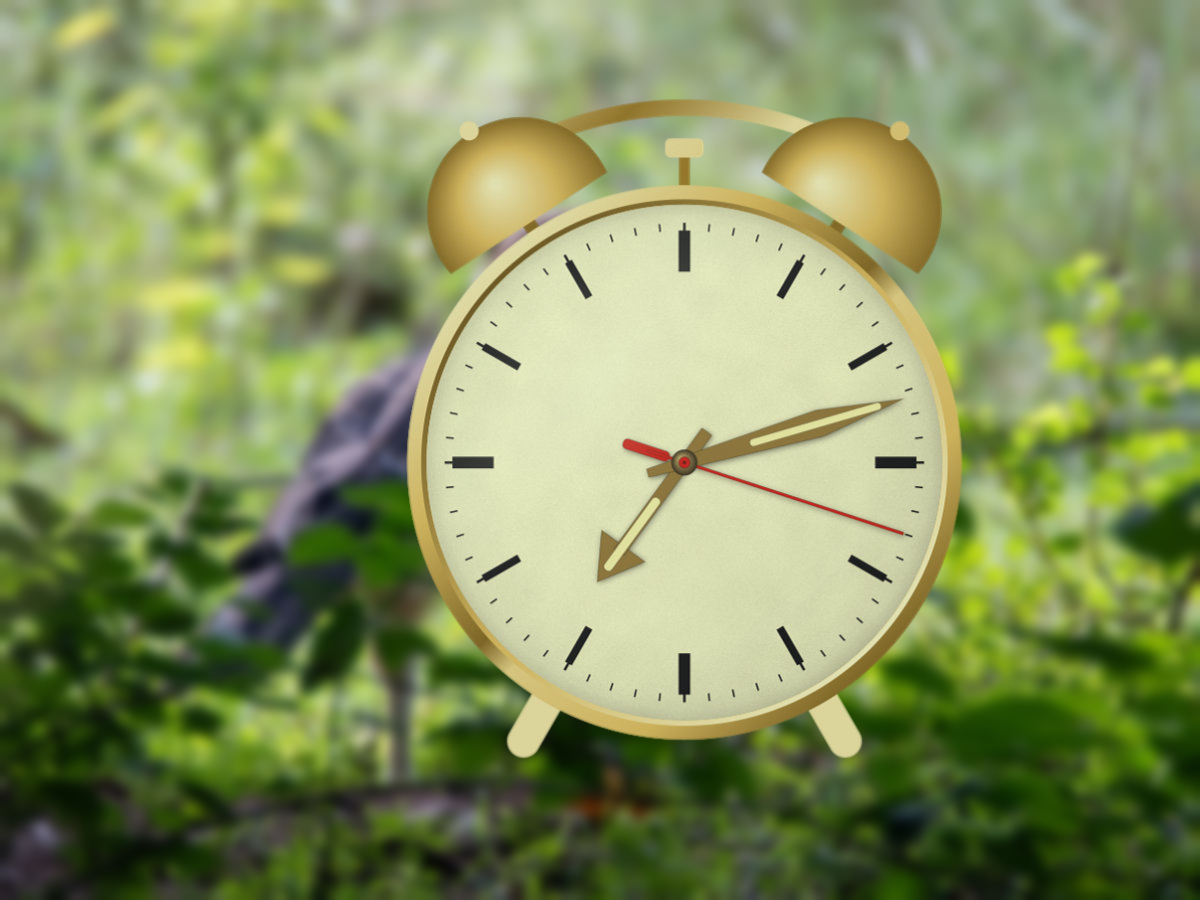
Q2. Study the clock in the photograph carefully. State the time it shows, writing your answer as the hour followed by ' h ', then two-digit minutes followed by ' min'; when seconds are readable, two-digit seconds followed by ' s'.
7 h 12 min 18 s
